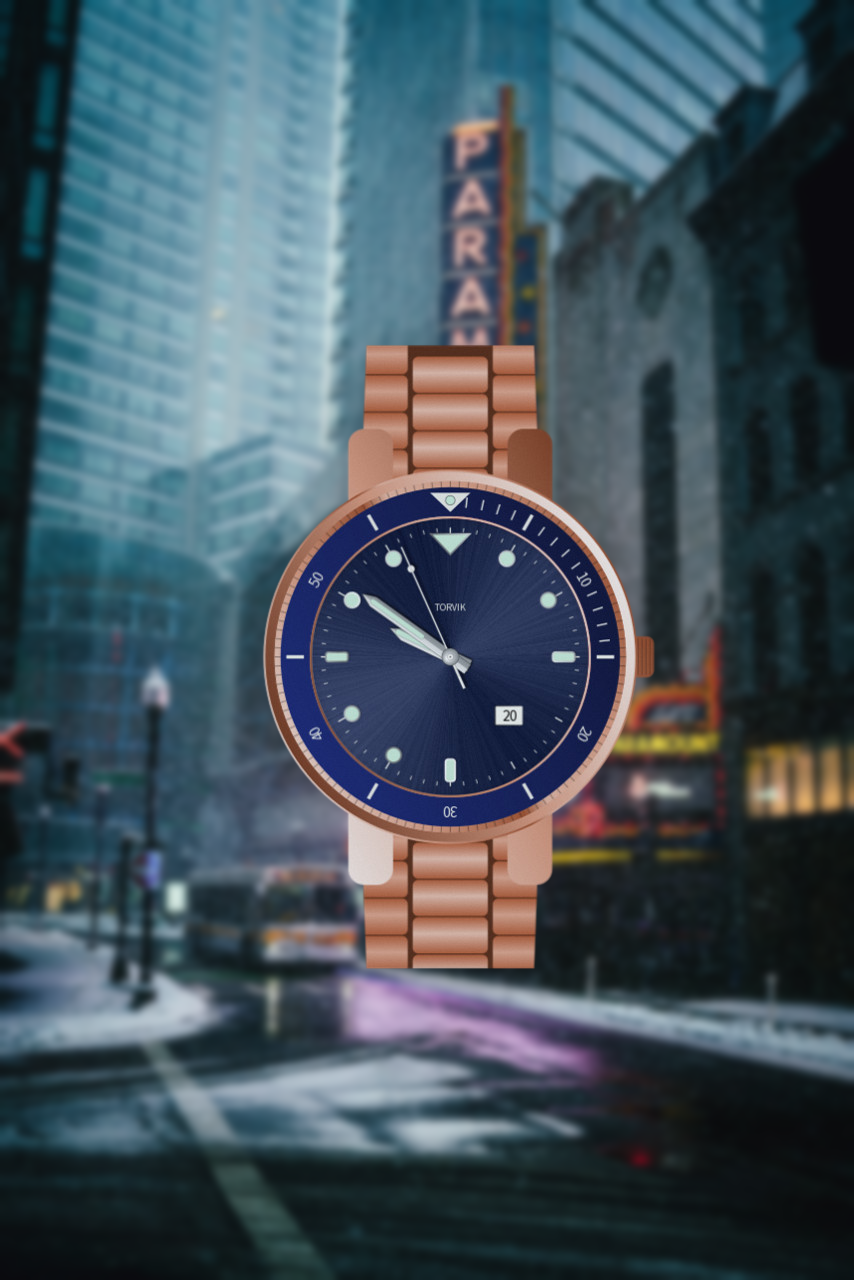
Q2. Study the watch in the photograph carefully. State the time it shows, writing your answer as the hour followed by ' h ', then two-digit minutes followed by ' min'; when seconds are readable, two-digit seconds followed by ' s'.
9 h 50 min 56 s
